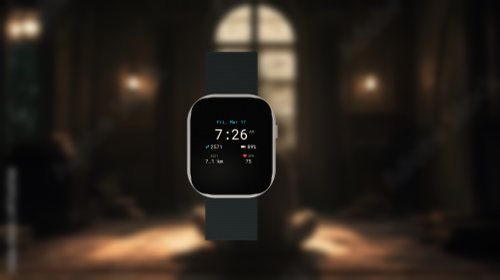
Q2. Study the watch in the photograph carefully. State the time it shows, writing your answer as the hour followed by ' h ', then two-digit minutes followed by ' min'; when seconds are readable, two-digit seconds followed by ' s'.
7 h 26 min
